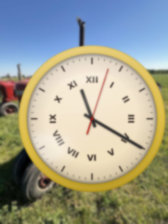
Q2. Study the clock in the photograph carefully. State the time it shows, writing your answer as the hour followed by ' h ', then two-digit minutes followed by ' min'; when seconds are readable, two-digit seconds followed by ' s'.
11 h 20 min 03 s
